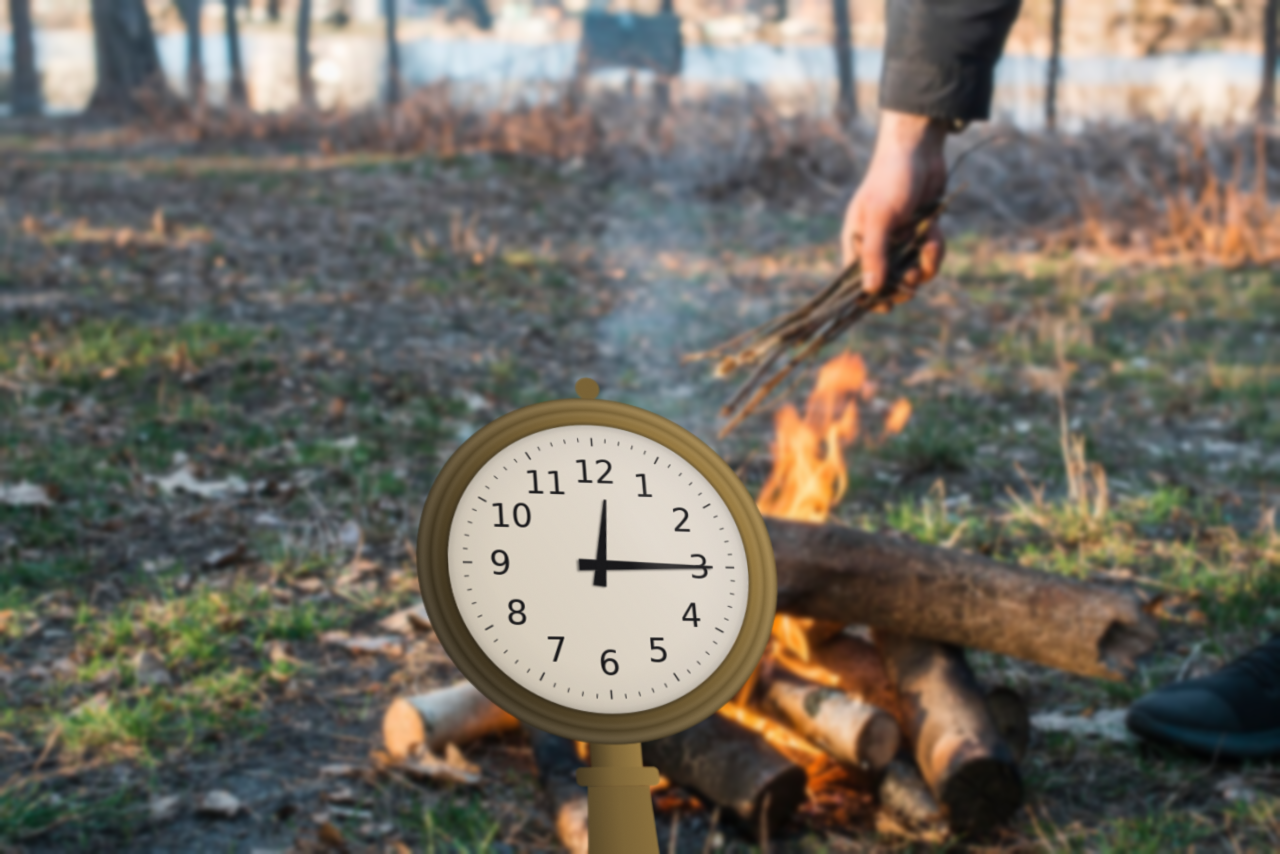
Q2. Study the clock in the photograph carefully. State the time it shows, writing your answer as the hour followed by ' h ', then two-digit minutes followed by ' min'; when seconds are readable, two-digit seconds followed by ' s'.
12 h 15 min
